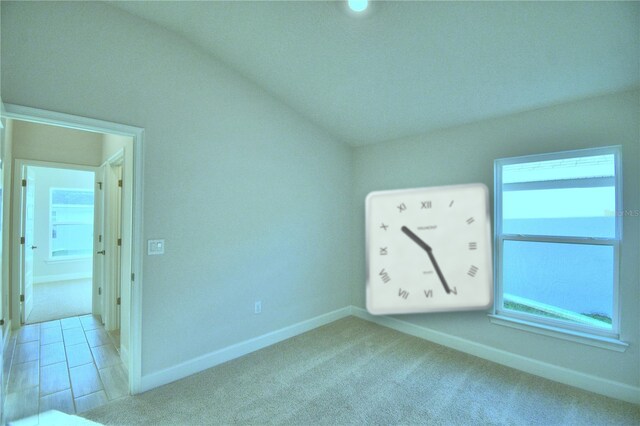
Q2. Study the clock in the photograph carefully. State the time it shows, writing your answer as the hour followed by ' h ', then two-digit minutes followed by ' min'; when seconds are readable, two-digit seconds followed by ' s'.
10 h 26 min
